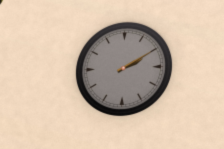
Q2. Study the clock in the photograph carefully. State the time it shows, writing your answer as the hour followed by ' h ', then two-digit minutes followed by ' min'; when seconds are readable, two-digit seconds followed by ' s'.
2 h 10 min
